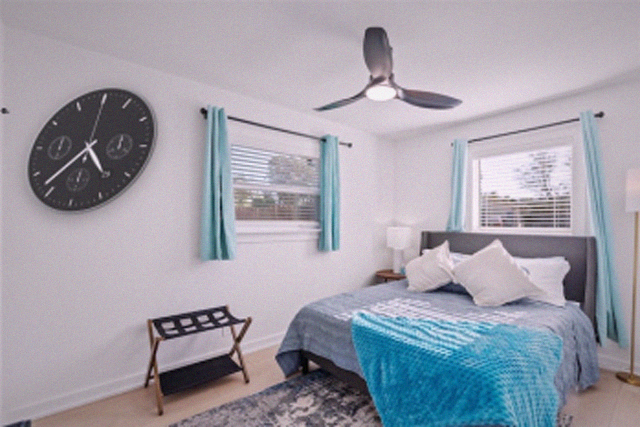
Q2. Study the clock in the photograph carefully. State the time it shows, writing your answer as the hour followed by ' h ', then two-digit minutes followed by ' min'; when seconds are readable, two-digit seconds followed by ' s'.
4 h 37 min
